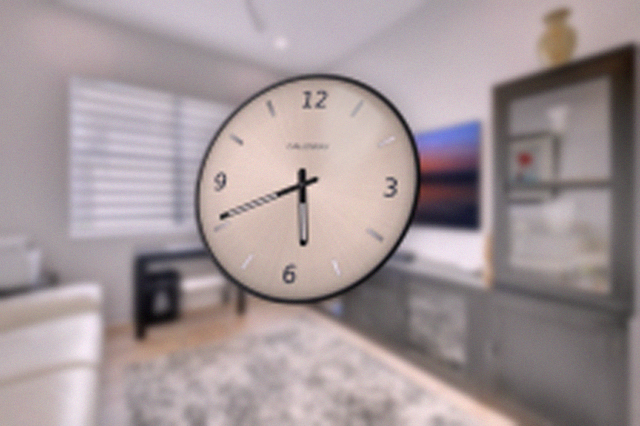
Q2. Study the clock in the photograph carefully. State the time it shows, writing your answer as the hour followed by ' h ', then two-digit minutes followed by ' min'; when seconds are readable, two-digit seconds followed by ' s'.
5 h 41 min
